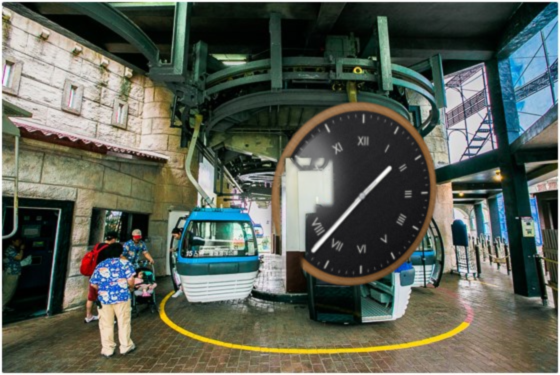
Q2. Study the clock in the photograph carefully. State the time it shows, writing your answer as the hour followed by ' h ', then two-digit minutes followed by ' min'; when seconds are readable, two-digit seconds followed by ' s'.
1 h 37 min 38 s
